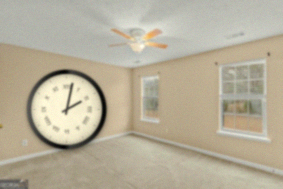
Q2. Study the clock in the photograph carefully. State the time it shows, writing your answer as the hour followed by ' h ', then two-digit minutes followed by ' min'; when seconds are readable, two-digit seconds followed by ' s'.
2 h 02 min
